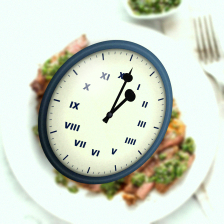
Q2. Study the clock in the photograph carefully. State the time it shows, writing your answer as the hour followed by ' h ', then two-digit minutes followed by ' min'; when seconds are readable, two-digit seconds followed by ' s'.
1 h 01 min
